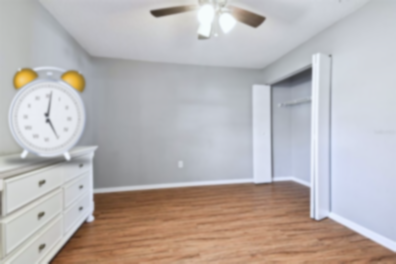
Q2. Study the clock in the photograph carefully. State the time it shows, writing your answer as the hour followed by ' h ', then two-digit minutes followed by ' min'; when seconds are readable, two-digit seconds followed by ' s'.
5 h 01 min
